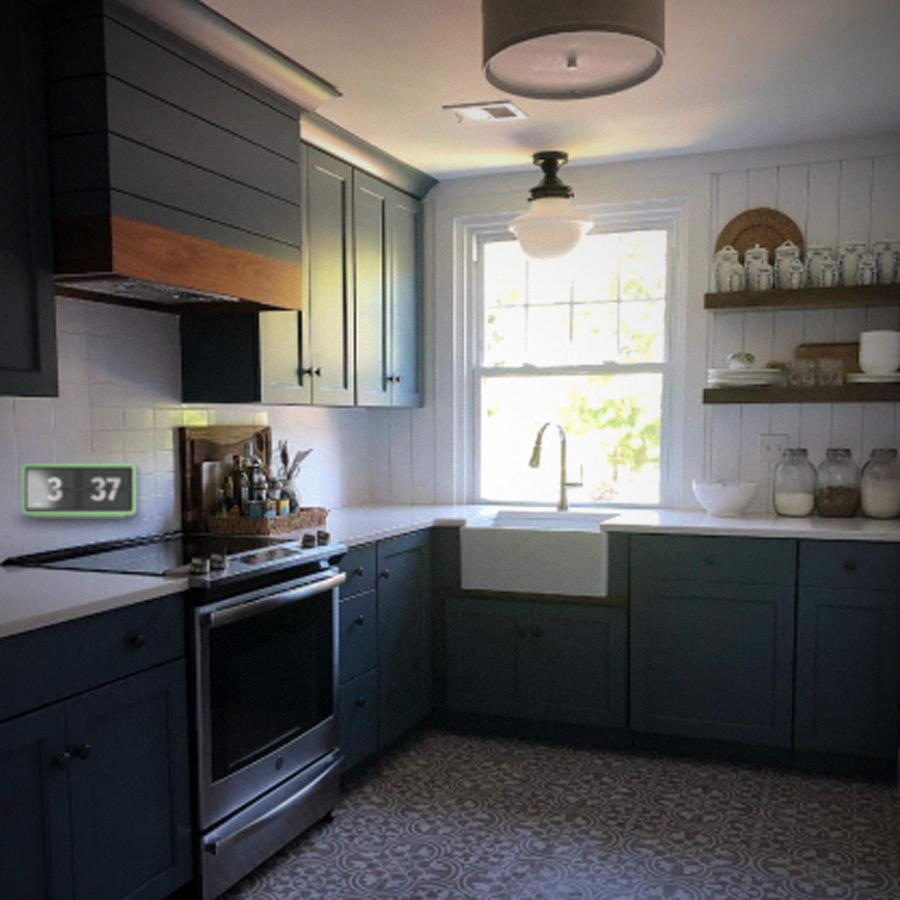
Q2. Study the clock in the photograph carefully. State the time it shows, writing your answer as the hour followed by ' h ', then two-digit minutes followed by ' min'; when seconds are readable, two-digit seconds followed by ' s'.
3 h 37 min
